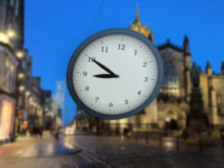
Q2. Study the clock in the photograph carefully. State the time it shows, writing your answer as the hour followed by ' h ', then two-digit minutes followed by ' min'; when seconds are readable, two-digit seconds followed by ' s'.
8 h 50 min
